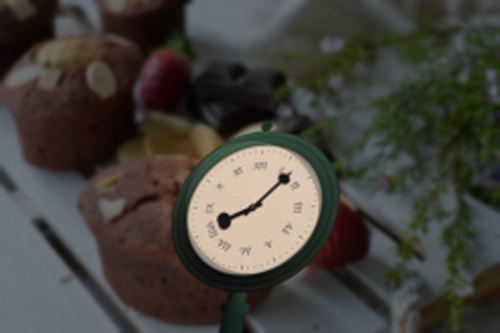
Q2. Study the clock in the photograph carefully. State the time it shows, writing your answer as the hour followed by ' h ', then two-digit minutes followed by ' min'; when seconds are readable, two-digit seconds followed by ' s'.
8 h 07 min
